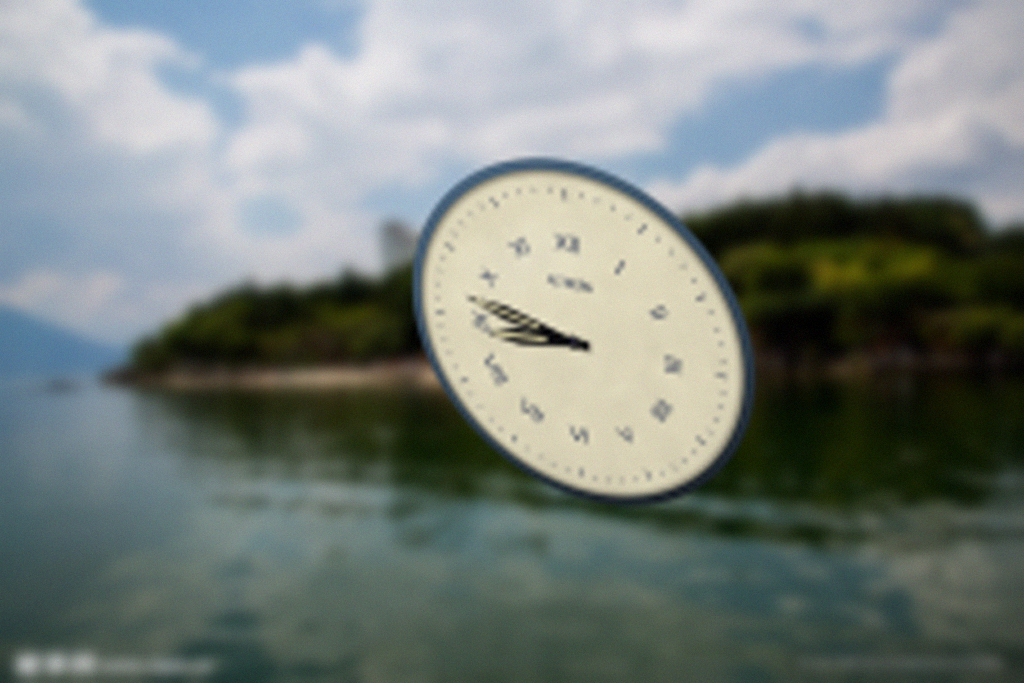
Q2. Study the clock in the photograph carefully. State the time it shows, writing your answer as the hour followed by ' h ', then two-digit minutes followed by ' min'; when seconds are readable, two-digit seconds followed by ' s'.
8 h 47 min
